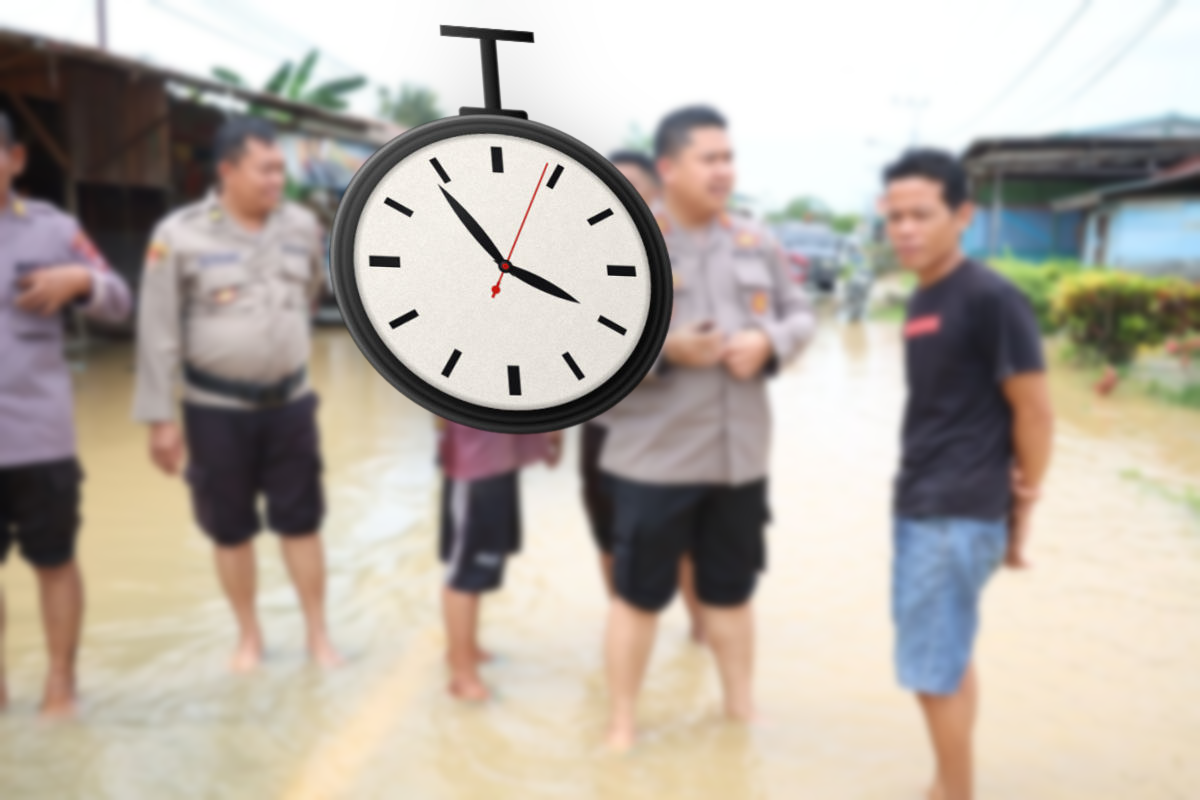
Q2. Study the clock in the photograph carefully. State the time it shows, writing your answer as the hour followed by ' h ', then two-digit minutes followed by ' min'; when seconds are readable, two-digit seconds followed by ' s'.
3 h 54 min 04 s
